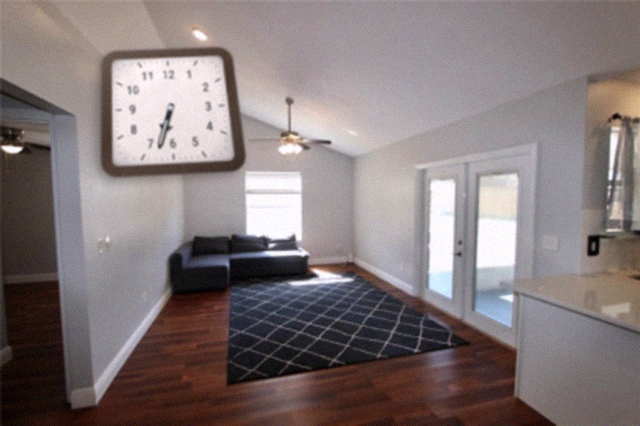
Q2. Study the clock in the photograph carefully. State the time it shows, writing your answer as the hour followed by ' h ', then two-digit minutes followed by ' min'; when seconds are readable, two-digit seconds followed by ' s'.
6 h 33 min
